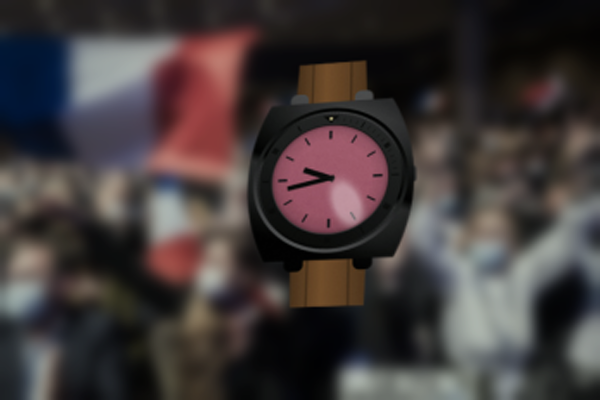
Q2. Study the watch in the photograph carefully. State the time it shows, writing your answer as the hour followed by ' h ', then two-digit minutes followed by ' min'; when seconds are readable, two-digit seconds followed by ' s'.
9 h 43 min
